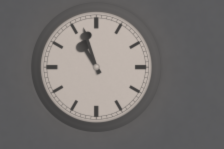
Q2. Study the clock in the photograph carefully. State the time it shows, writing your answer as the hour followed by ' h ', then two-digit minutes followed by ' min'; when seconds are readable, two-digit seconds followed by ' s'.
10 h 57 min
